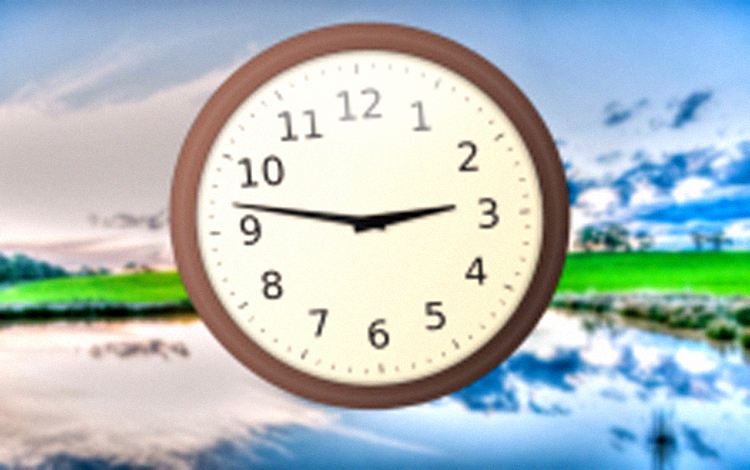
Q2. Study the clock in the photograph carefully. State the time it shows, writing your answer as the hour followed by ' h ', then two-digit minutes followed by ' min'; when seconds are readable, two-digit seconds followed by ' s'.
2 h 47 min
